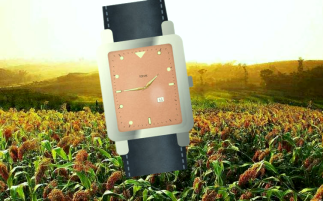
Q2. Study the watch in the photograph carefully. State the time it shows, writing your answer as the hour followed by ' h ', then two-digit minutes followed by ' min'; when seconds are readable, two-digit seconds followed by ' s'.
1 h 45 min
